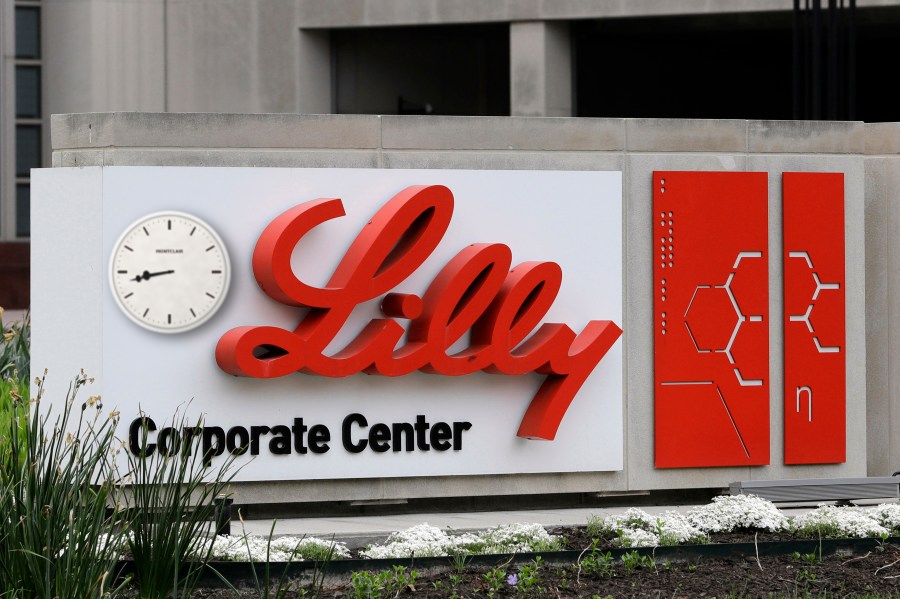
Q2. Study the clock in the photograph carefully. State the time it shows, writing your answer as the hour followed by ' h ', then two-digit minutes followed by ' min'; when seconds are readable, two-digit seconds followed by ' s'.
8 h 43 min
